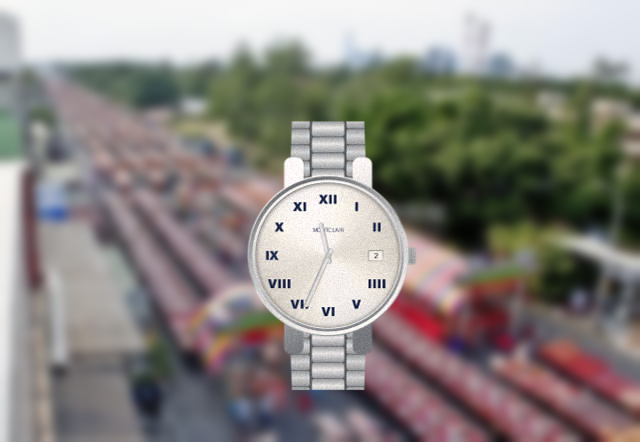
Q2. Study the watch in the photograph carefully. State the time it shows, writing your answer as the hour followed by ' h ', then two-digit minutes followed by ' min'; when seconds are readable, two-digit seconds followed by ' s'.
11 h 34 min
